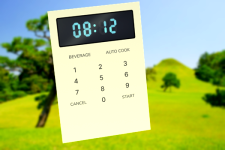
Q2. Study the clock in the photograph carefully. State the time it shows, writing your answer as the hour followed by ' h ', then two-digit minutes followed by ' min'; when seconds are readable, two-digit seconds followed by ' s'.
8 h 12 min
